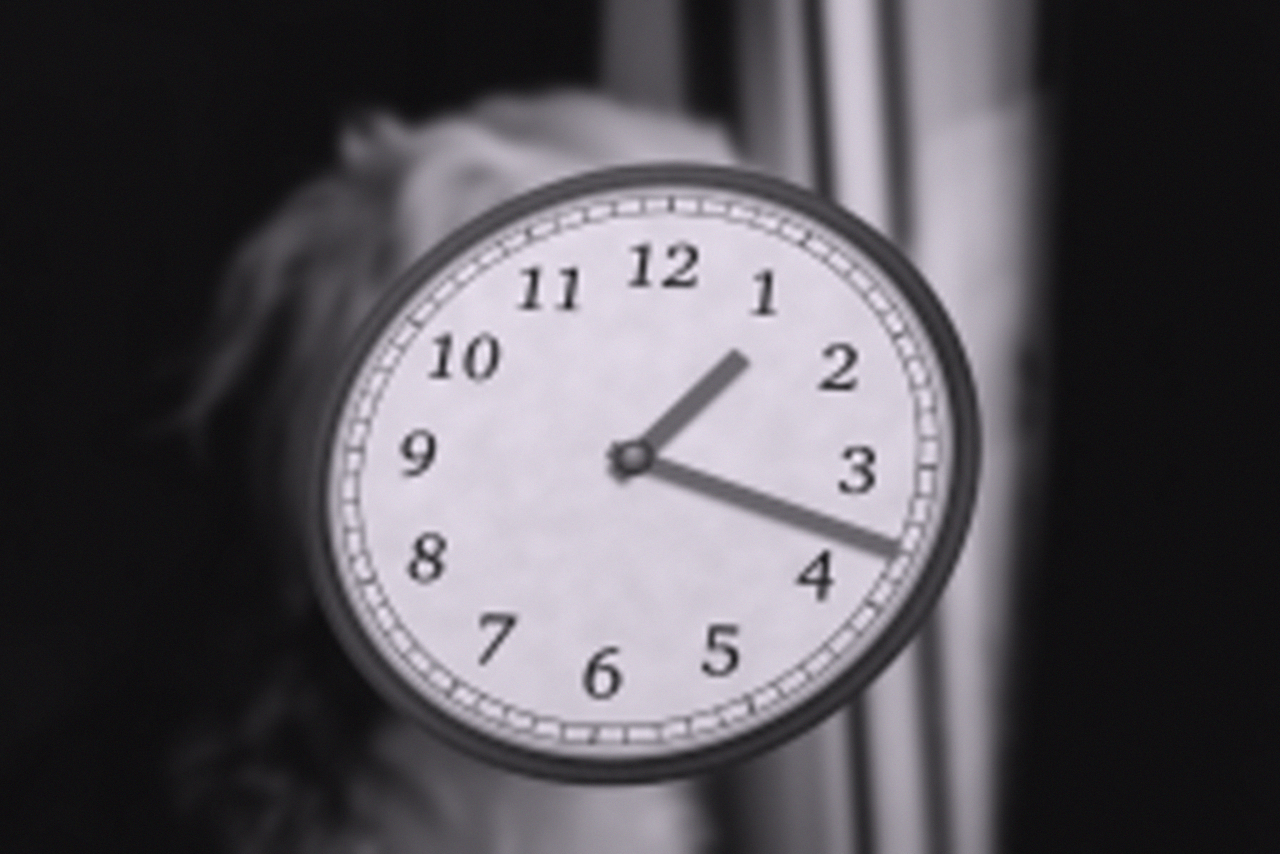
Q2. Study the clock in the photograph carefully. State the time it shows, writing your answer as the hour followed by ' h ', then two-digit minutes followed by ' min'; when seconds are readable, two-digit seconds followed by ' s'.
1 h 18 min
